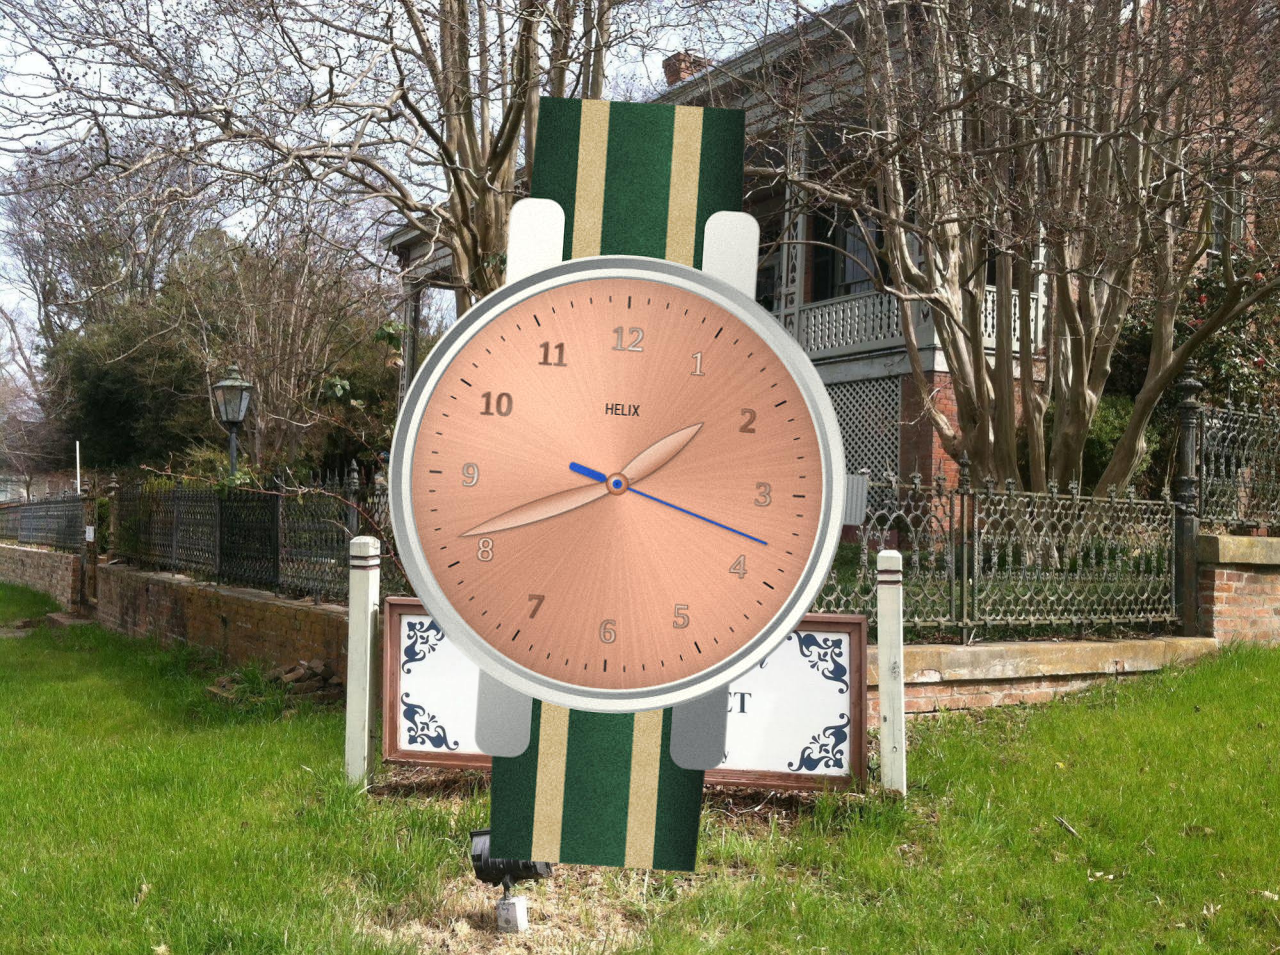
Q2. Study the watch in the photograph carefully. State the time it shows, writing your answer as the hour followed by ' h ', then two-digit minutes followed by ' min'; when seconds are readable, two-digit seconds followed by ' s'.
1 h 41 min 18 s
